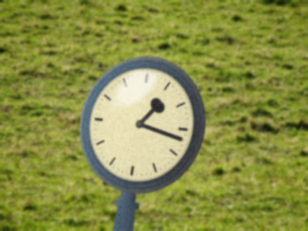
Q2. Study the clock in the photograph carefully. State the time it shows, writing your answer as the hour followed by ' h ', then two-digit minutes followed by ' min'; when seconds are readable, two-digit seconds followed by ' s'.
1 h 17 min
